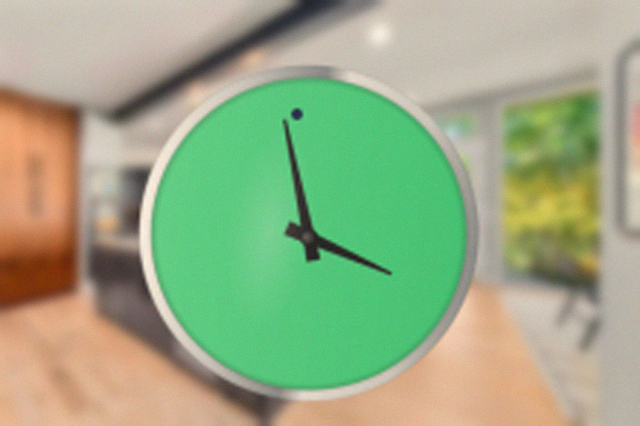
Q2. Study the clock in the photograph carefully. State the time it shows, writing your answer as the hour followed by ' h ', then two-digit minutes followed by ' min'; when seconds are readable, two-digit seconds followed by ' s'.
3 h 59 min
